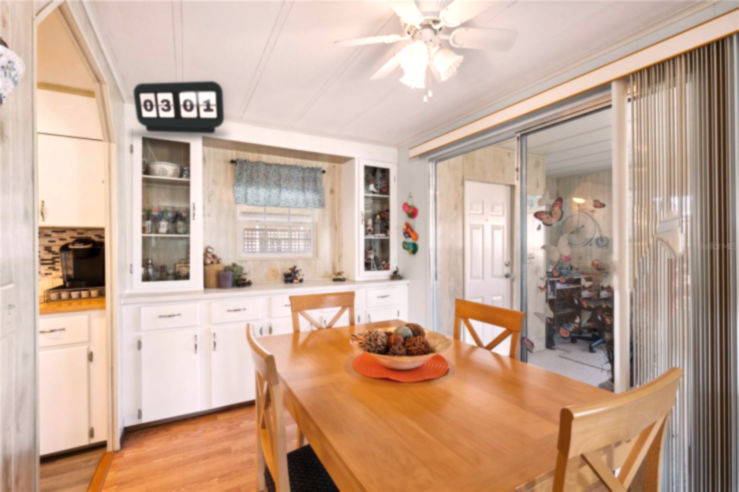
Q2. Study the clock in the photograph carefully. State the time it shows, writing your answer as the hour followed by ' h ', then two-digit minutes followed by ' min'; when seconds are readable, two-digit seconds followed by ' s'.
3 h 01 min
